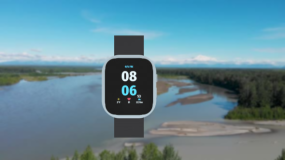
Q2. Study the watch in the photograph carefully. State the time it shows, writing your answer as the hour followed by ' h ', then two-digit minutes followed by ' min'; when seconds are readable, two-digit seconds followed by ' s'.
8 h 06 min
